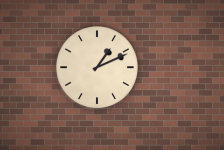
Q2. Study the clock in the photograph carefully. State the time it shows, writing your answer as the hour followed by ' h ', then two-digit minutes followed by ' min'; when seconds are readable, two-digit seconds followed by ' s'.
1 h 11 min
